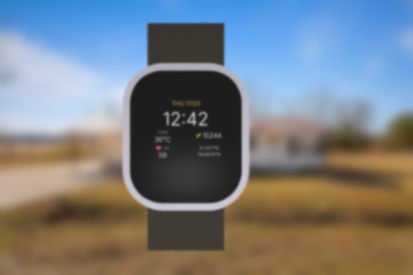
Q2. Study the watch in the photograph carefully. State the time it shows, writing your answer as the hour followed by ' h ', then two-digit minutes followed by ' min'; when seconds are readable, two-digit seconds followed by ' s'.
12 h 42 min
